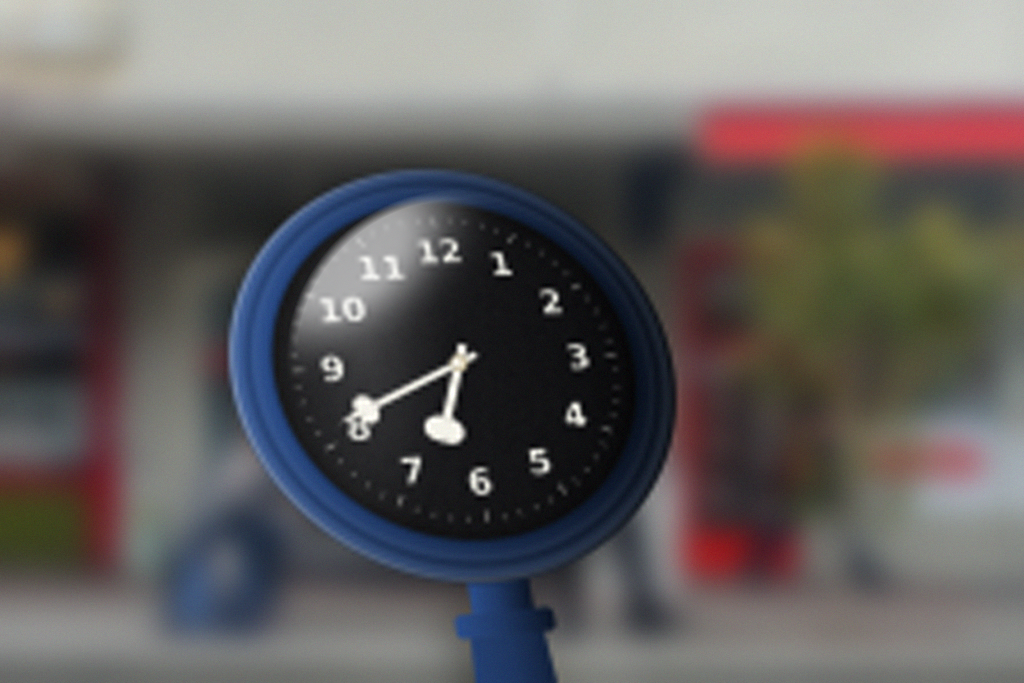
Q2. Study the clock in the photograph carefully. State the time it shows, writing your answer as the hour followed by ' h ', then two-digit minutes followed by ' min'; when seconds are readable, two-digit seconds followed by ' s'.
6 h 41 min
